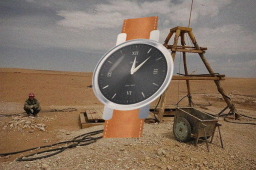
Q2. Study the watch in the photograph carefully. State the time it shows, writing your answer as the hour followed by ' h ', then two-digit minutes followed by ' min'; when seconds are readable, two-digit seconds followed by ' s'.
12 h 07 min
